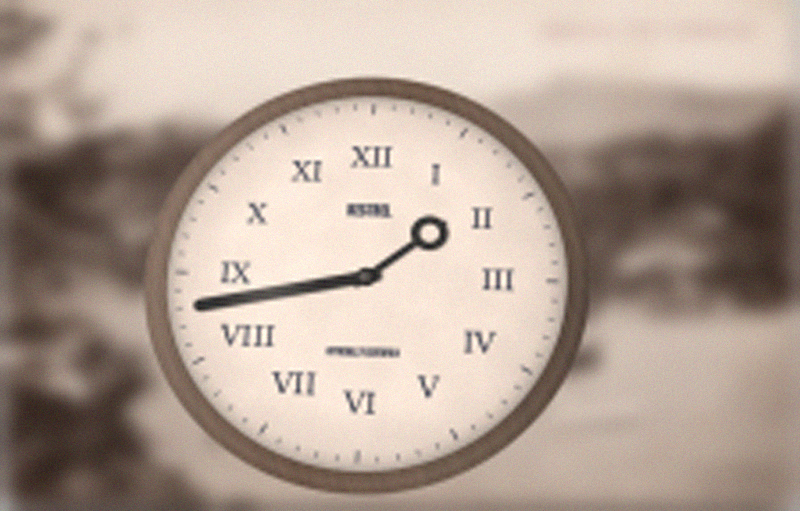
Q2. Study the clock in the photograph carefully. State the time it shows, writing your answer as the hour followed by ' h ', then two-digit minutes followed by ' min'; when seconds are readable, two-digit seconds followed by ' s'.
1 h 43 min
